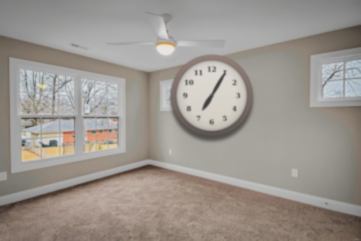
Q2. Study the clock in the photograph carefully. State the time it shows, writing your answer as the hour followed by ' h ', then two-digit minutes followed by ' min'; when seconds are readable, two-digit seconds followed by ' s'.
7 h 05 min
